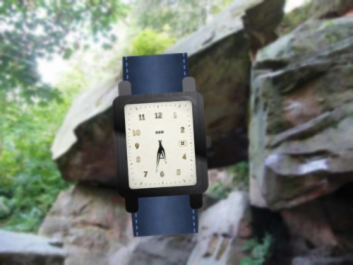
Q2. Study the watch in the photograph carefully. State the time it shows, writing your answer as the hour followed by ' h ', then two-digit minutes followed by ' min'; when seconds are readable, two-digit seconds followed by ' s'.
5 h 32 min
